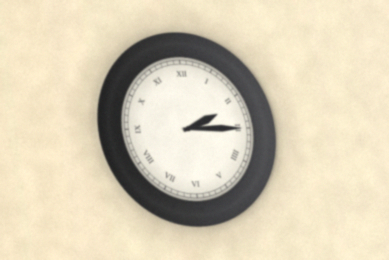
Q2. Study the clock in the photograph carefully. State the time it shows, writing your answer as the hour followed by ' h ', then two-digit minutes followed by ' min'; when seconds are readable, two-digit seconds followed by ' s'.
2 h 15 min
